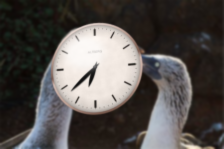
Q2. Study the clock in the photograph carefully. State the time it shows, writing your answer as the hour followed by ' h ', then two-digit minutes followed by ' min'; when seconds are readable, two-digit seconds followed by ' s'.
6 h 38 min
